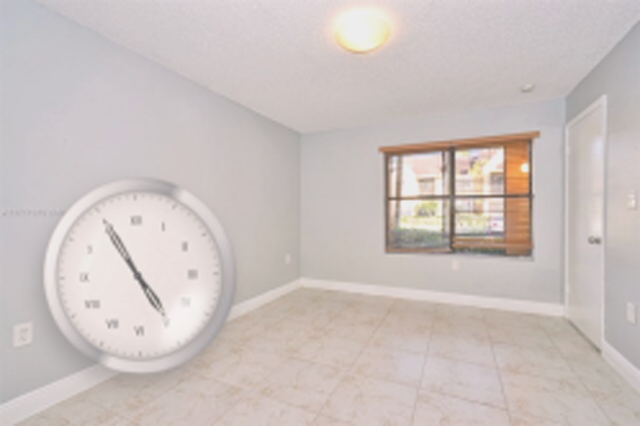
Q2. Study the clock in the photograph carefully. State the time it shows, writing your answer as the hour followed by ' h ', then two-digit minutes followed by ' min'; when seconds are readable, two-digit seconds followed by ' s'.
4 h 55 min
